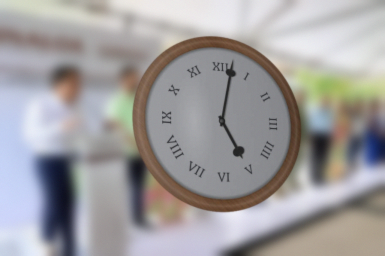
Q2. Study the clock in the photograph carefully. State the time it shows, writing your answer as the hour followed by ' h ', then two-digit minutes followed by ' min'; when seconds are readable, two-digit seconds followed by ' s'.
5 h 02 min
